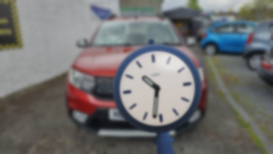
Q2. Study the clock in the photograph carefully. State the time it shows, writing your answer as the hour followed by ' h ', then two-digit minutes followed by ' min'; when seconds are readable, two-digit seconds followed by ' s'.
10 h 32 min
